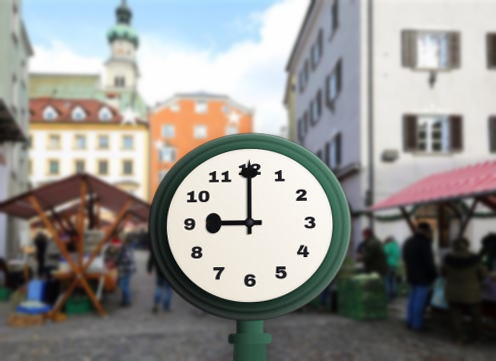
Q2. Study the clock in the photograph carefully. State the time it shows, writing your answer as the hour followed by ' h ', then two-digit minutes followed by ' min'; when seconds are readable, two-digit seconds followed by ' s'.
9 h 00 min
